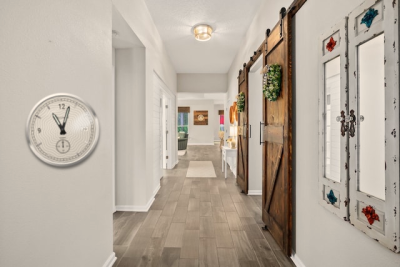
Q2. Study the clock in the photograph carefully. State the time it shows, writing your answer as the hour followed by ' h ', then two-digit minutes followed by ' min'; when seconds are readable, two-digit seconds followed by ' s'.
11 h 03 min
